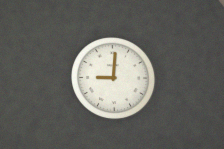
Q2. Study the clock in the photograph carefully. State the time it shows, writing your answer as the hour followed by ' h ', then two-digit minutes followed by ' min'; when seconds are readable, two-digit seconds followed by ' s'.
9 h 01 min
